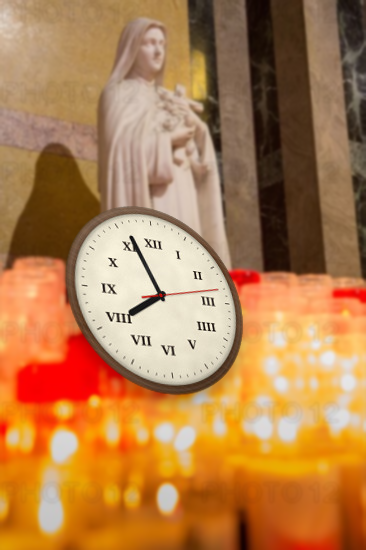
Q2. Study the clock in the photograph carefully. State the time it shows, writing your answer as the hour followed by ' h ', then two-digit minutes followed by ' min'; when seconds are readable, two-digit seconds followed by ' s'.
7 h 56 min 13 s
